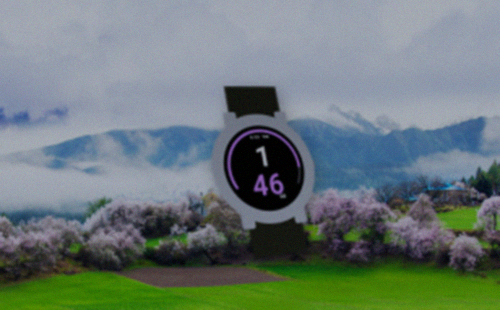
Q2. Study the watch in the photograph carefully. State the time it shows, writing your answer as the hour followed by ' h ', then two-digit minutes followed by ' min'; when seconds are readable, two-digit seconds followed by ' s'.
1 h 46 min
